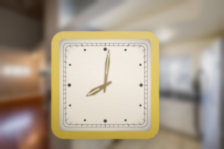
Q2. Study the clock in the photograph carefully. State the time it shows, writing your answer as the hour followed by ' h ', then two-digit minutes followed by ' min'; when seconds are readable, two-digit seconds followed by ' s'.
8 h 01 min
